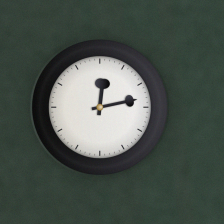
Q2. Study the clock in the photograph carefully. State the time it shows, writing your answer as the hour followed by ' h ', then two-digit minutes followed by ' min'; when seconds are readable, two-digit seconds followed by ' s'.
12 h 13 min
